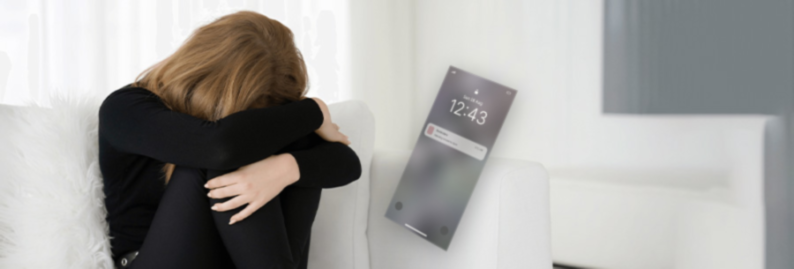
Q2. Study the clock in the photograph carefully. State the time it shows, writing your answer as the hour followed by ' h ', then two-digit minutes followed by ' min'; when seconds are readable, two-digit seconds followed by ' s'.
12 h 43 min
